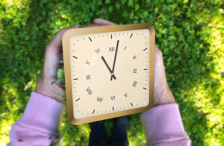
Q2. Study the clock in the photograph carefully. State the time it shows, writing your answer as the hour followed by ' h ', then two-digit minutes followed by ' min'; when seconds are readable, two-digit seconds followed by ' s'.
11 h 02 min
